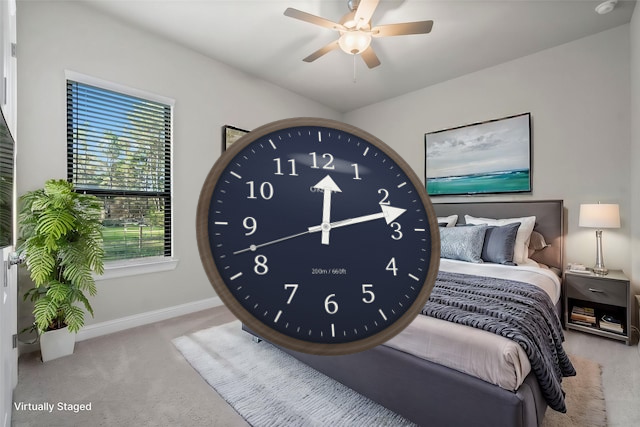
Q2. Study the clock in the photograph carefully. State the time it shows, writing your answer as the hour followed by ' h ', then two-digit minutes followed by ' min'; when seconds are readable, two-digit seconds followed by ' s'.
12 h 12 min 42 s
